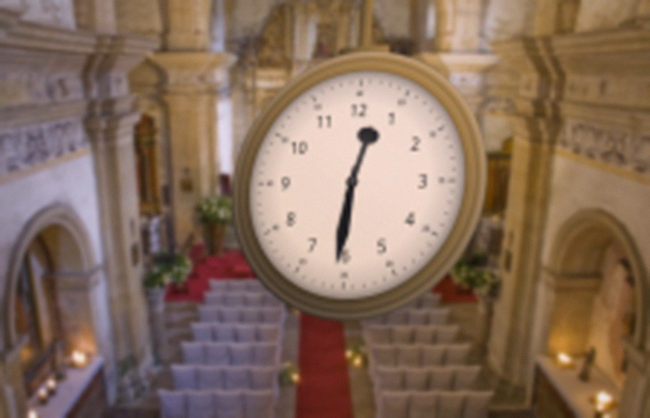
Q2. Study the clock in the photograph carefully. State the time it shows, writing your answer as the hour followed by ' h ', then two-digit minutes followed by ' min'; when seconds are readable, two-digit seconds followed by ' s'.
12 h 31 min
